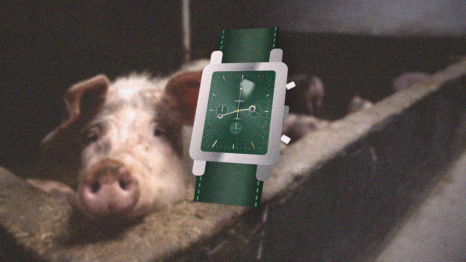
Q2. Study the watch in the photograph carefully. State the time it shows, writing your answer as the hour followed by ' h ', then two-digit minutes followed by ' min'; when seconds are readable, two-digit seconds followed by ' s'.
2 h 42 min
